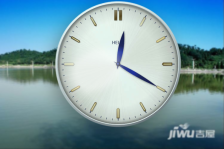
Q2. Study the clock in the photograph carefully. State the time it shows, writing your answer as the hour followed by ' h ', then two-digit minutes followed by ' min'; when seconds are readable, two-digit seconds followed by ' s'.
12 h 20 min
